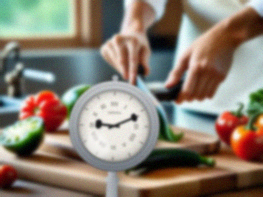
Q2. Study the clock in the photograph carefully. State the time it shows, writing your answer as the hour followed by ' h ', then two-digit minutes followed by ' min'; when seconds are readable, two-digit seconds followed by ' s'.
9 h 11 min
